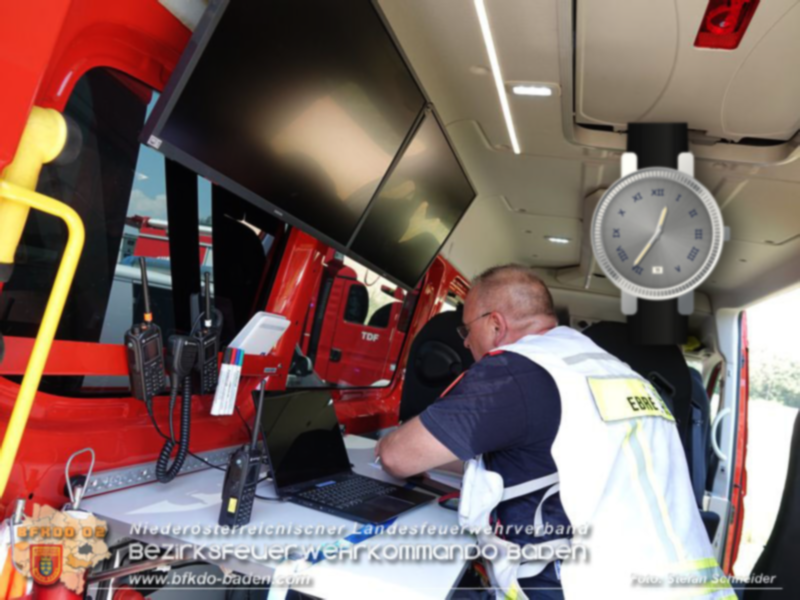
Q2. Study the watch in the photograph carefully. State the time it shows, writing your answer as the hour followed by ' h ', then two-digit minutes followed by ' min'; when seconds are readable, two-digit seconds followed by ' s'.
12 h 36 min
